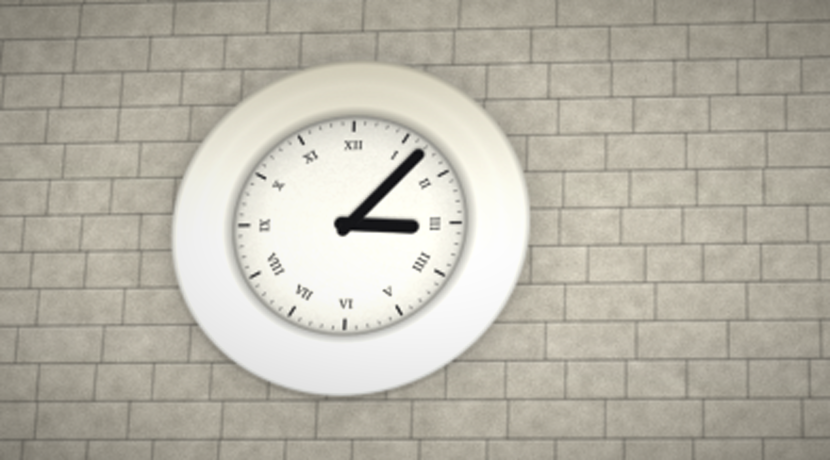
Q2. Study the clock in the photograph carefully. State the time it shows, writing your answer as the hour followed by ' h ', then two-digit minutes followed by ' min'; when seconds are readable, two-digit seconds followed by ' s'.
3 h 07 min
